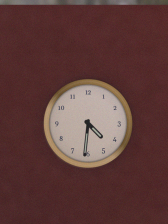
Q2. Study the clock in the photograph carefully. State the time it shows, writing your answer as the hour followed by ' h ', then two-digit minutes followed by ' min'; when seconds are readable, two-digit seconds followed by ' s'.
4 h 31 min
